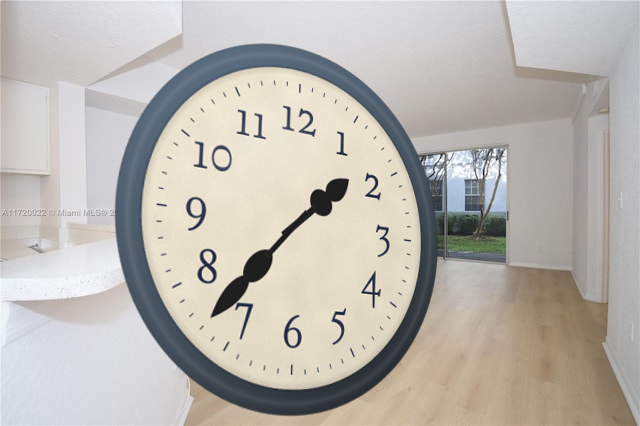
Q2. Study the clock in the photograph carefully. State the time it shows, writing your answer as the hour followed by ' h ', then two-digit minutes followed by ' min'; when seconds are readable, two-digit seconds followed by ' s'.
1 h 37 min
